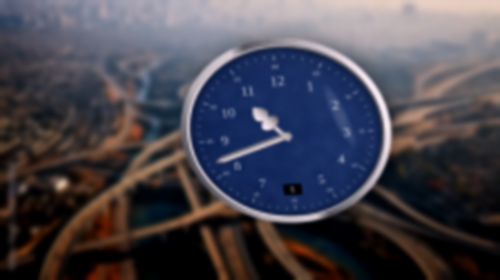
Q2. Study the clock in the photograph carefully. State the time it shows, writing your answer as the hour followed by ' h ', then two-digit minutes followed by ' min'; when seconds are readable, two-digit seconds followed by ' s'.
10 h 42 min
